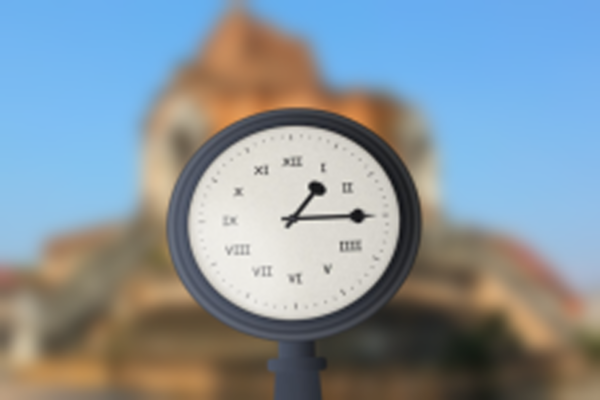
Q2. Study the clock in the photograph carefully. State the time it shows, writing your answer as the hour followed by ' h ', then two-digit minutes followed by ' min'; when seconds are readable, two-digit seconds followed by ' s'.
1 h 15 min
